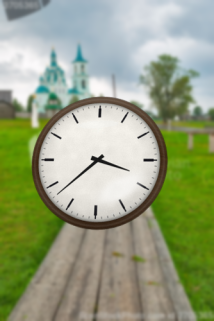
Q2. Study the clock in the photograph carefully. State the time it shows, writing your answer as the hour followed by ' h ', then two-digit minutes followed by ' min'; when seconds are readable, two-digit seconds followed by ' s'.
3 h 38 min
